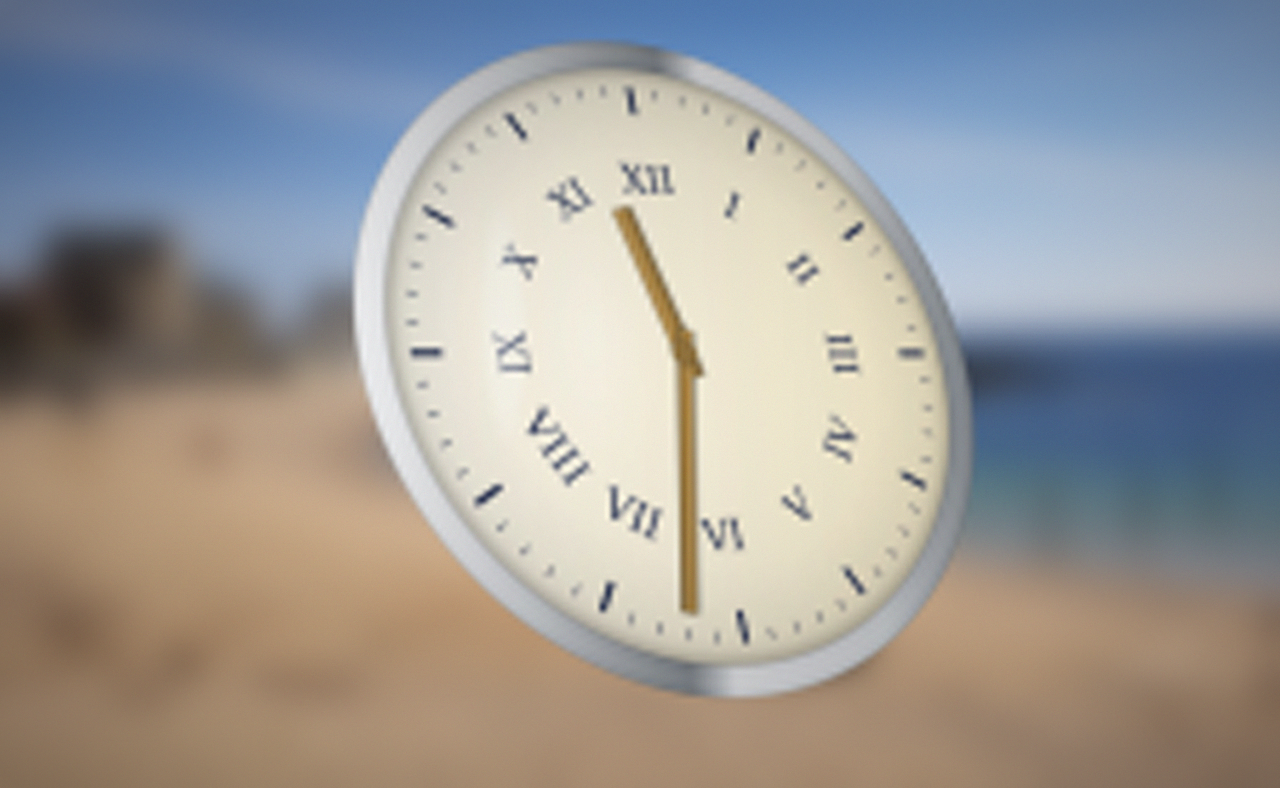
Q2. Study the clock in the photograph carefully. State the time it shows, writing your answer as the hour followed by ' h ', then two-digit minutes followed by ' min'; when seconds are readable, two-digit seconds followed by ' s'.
11 h 32 min
